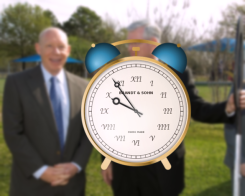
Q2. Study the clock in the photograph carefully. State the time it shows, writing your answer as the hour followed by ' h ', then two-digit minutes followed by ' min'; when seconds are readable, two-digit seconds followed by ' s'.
9 h 54 min
